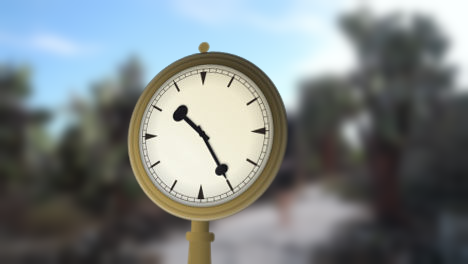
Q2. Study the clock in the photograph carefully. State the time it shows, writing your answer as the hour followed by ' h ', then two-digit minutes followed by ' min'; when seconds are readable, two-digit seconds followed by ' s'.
10 h 25 min
